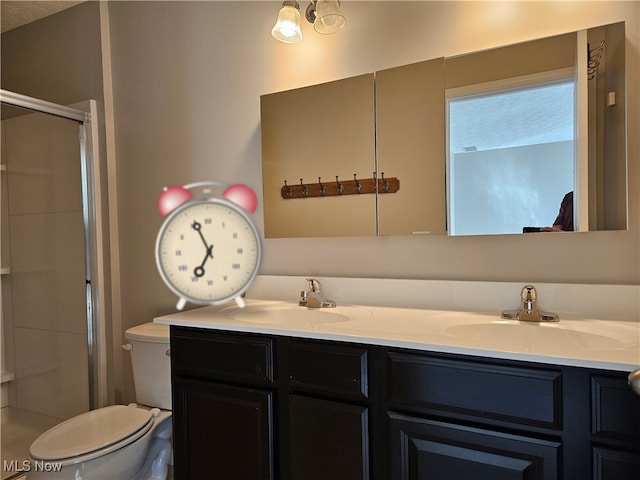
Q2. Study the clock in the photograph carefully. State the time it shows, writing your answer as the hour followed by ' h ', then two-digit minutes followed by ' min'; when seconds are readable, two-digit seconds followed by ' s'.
6 h 56 min
